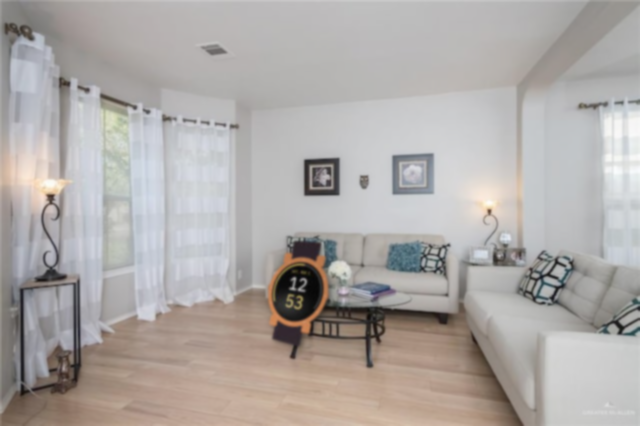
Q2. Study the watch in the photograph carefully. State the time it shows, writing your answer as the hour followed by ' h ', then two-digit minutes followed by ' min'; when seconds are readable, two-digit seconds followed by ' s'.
12 h 53 min
